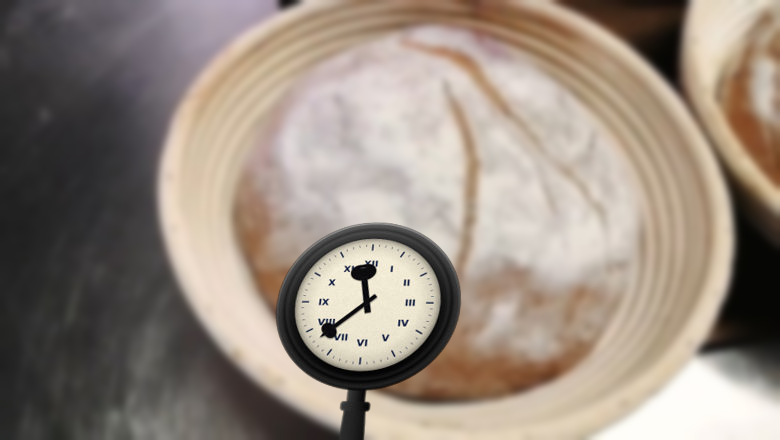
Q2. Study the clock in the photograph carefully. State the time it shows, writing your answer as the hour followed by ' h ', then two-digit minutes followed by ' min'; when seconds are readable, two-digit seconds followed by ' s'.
11 h 38 min
